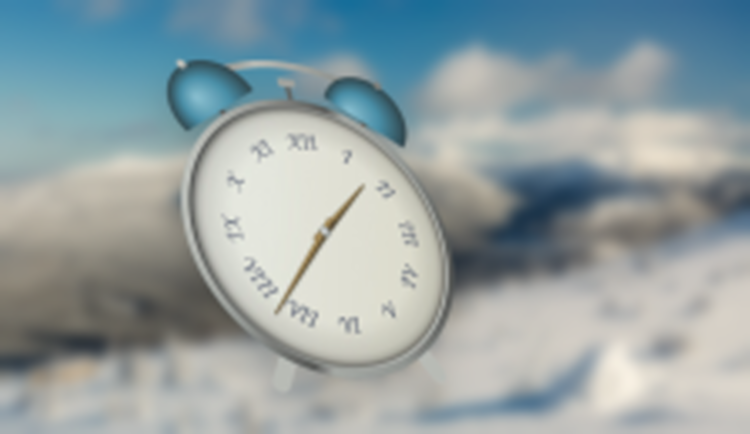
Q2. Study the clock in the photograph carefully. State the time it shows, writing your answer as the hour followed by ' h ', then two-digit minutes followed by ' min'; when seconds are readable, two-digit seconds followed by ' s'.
1 h 37 min
